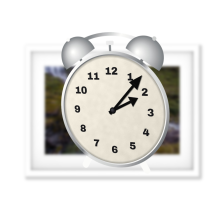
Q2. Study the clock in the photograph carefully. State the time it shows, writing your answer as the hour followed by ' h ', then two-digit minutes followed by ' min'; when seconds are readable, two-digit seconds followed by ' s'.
2 h 07 min
